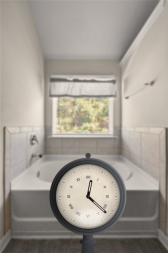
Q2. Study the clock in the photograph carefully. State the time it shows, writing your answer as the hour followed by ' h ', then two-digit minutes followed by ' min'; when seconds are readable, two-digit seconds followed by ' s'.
12 h 22 min
